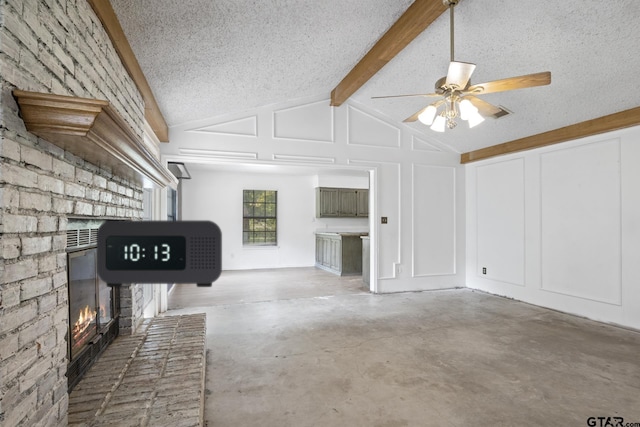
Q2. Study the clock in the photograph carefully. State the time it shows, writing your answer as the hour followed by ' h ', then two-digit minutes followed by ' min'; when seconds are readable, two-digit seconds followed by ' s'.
10 h 13 min
